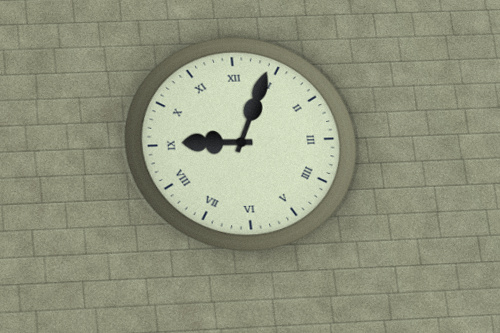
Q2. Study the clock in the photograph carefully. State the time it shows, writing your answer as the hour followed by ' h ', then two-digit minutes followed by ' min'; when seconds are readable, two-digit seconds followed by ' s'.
9 h 04 min
